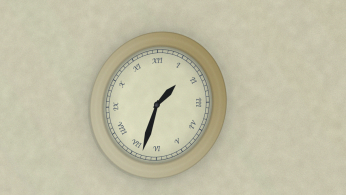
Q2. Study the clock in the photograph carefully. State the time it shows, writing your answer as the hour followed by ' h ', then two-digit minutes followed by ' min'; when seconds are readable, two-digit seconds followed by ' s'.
1 h 33 min
